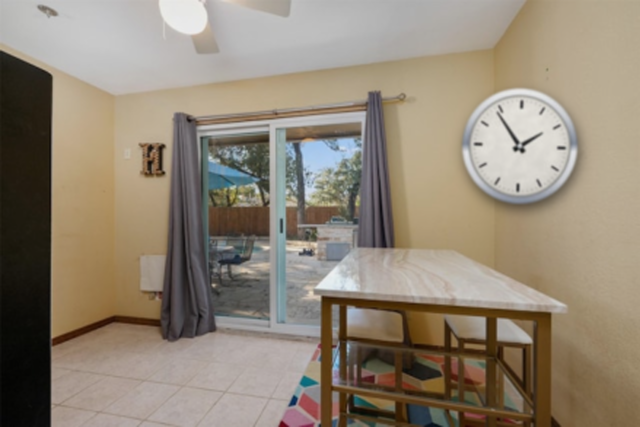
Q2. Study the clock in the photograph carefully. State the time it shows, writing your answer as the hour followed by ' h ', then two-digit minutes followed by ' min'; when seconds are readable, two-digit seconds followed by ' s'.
1 h 54 min
